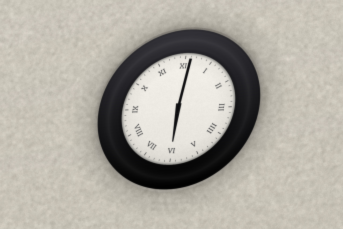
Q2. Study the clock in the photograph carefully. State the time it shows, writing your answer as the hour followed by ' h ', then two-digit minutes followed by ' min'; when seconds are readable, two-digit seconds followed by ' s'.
6 h 01 min
